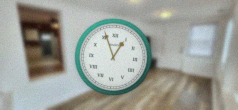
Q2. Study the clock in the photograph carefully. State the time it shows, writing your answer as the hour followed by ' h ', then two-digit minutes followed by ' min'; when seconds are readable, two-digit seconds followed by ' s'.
12 h 56 min
